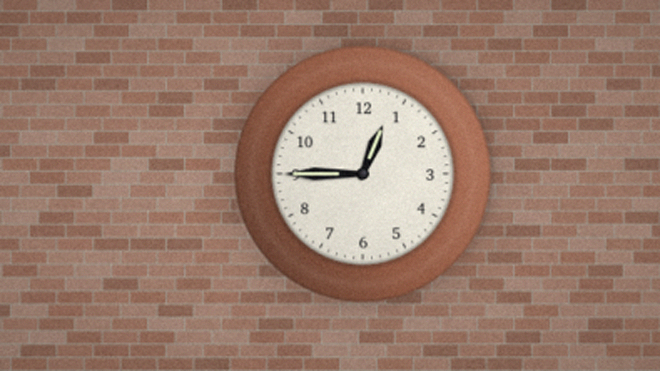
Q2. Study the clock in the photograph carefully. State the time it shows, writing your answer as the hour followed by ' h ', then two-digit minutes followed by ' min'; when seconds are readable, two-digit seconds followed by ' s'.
12 h 45 min
